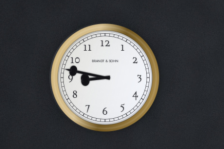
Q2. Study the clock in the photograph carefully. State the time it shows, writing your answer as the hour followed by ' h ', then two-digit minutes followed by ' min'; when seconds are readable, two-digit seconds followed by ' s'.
8 h 47 min
